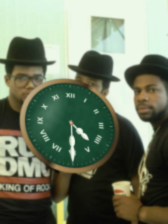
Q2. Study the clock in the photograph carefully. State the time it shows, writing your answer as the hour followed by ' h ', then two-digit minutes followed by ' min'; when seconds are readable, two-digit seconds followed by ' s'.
4 h 30 min
